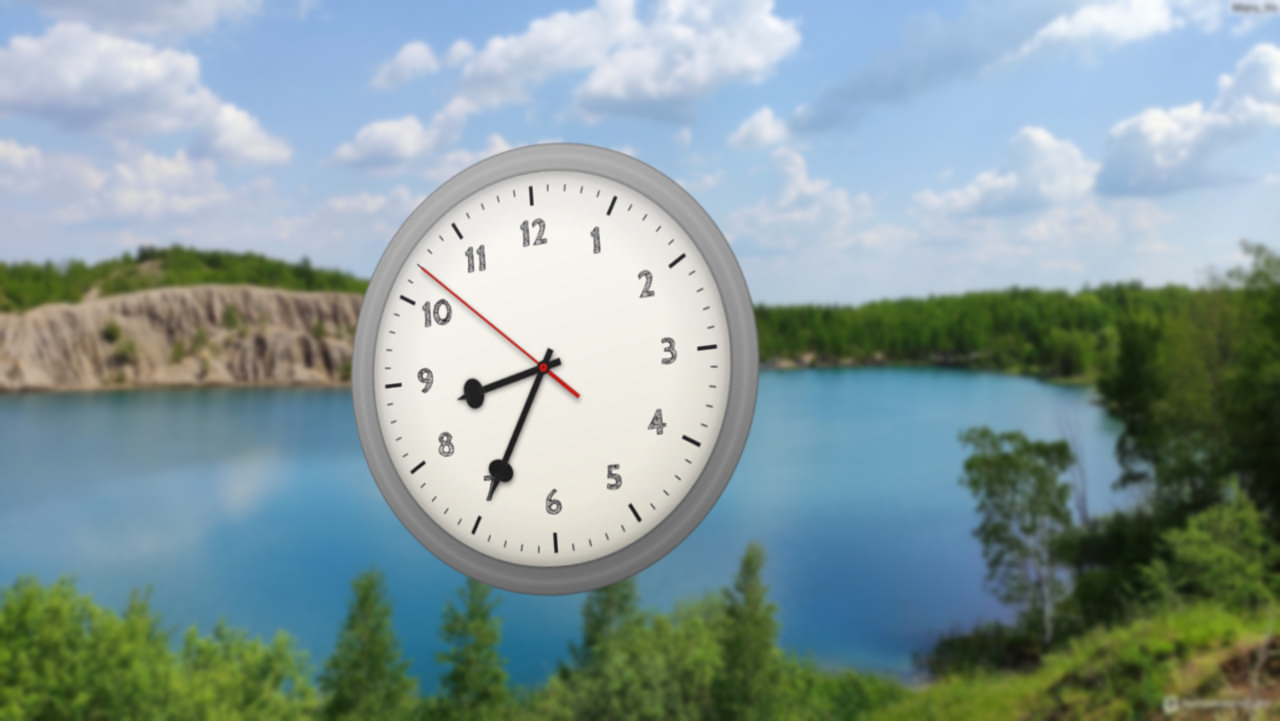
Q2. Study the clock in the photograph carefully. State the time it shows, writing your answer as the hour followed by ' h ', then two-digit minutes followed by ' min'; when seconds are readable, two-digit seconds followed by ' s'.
8 h 34 min 52 s
